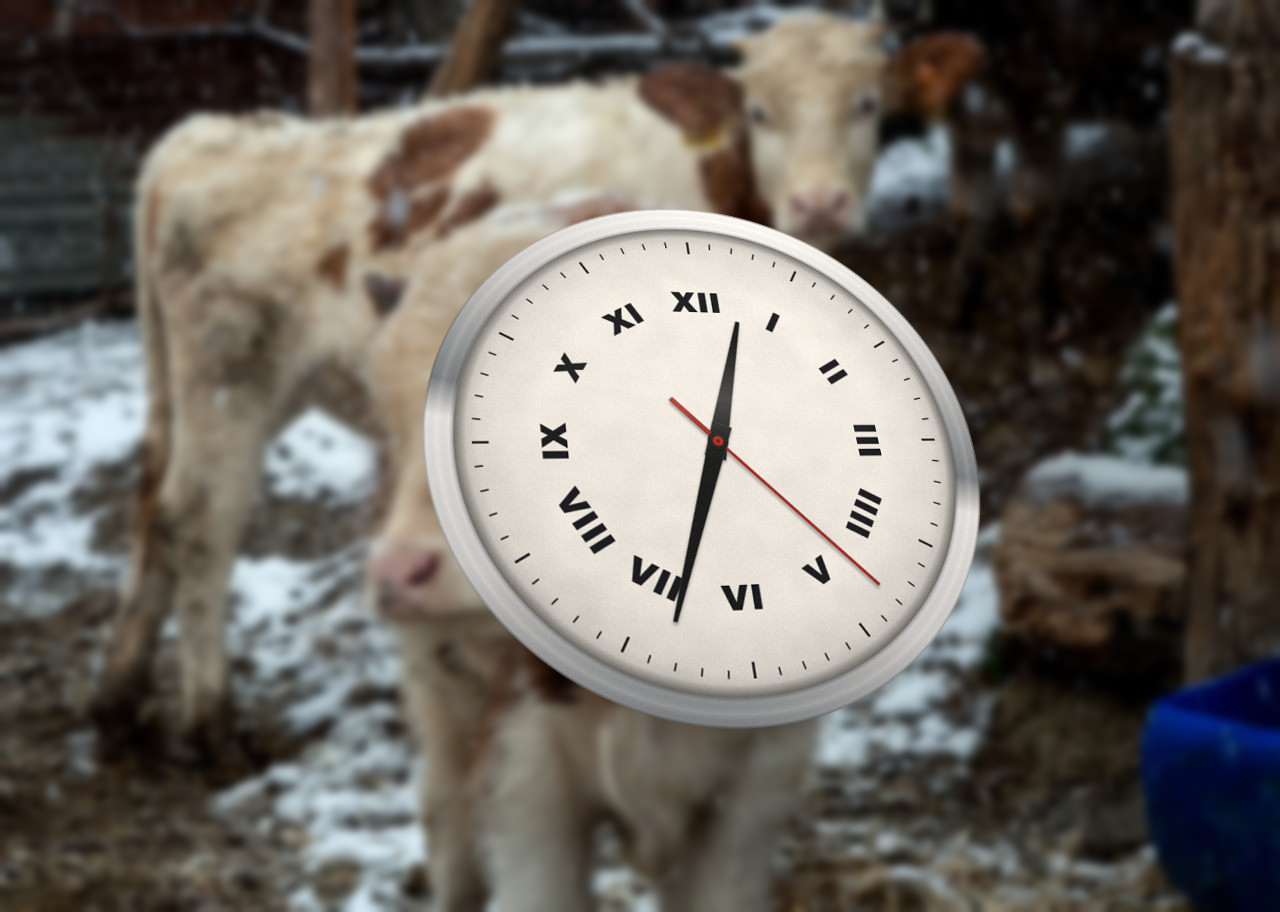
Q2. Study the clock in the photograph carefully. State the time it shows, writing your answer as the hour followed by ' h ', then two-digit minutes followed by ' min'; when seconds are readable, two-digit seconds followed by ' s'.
12 h 33 min 23 s
